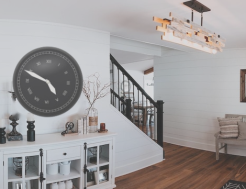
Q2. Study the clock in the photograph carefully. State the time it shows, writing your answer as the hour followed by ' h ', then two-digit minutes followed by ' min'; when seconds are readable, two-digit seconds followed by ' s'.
4 h 49 min
